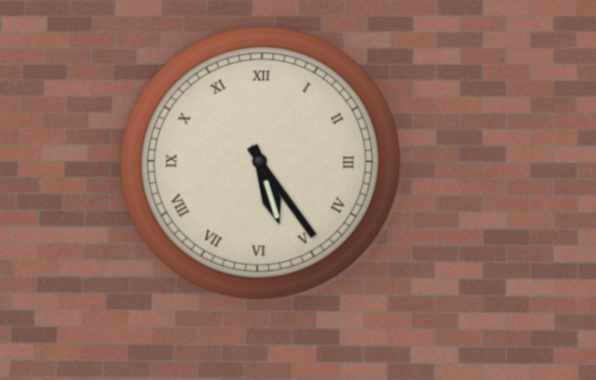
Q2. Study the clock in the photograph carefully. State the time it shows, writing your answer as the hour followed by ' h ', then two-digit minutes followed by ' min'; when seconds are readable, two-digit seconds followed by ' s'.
5 h 24 min
